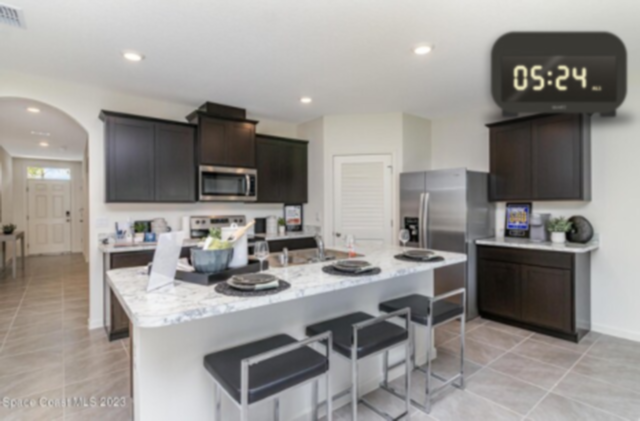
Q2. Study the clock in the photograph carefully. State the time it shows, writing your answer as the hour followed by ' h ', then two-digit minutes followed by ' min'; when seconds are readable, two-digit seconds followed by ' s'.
5 h 24 min
